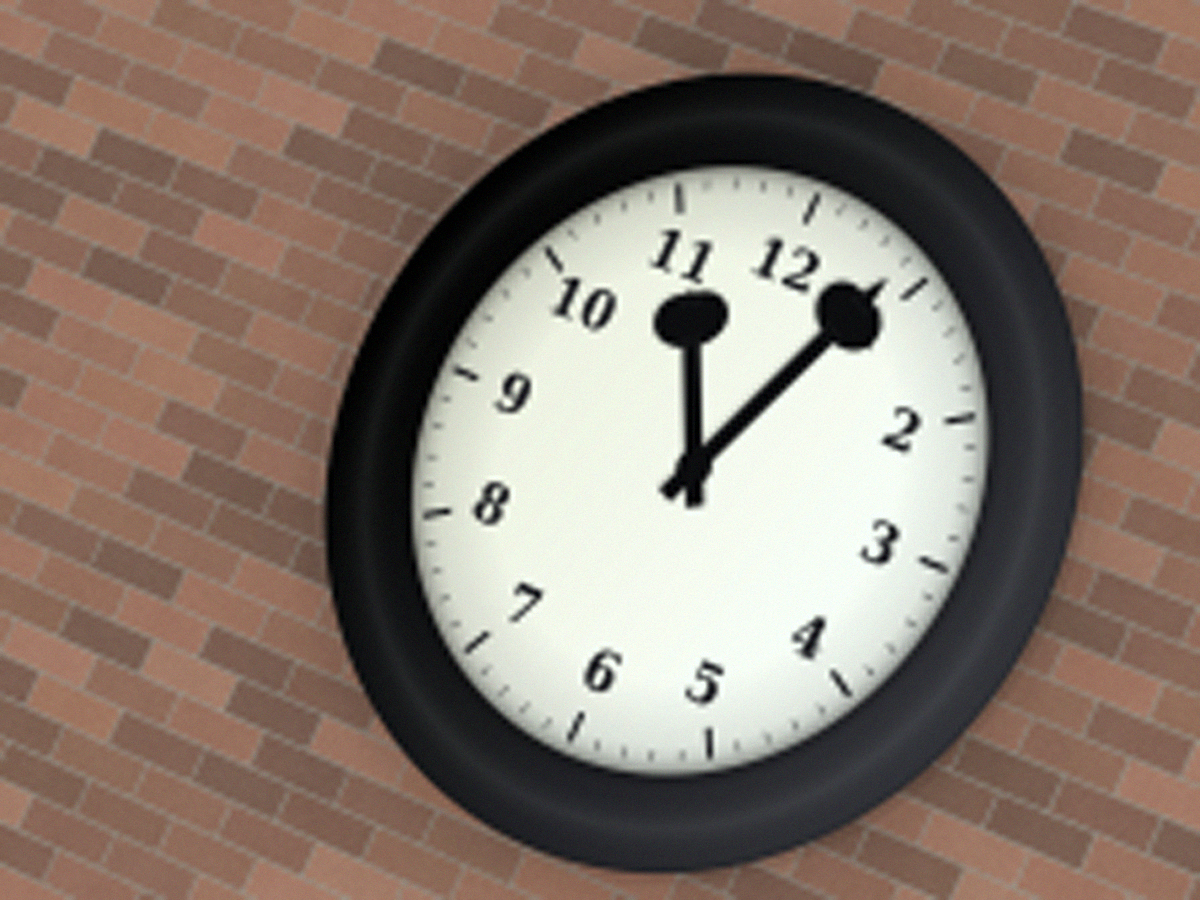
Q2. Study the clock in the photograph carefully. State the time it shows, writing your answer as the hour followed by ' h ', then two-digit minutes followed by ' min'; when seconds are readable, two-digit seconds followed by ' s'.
11 h 04 min
